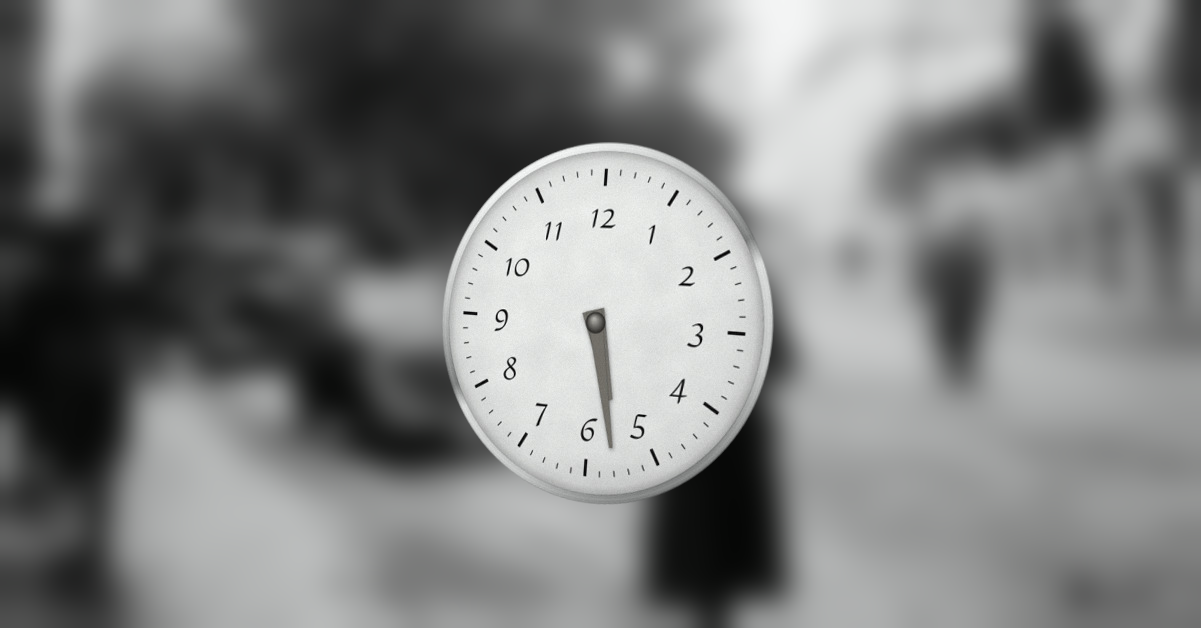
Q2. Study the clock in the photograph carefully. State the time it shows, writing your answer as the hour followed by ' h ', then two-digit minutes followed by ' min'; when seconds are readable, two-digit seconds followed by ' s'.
5 h 28 min
